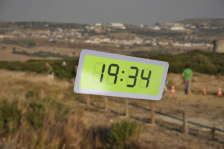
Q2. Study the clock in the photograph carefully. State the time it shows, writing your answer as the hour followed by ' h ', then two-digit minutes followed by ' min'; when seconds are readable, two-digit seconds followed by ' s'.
19 h 34 min
